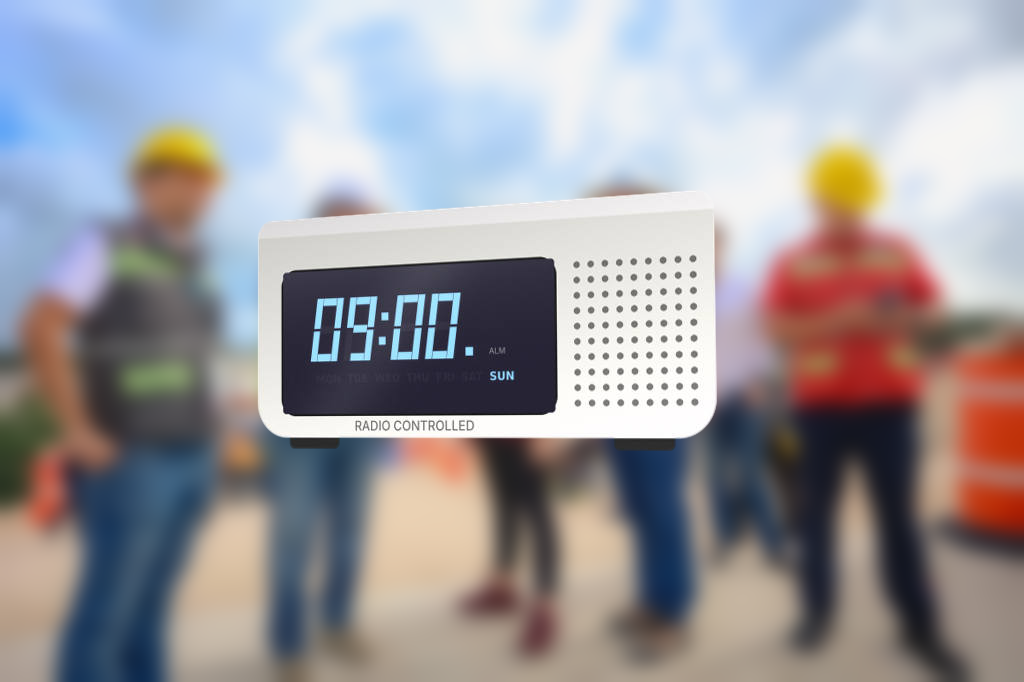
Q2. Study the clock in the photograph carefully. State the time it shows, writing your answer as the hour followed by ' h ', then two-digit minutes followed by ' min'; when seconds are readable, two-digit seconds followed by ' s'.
9 h 00 min
